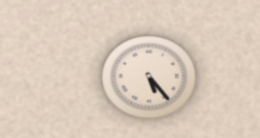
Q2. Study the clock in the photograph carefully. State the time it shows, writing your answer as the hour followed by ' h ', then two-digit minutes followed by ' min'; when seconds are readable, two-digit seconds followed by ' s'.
5 h 24 min
